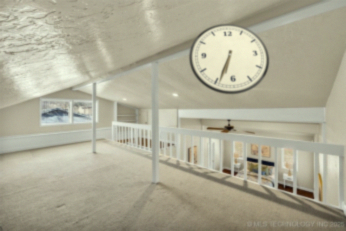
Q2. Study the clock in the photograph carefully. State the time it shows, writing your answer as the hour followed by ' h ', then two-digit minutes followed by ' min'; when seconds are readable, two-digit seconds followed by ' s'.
6 h 34 min
